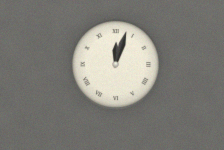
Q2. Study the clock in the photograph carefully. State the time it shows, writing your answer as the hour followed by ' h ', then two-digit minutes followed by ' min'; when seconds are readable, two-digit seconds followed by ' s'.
12 h 03 min
